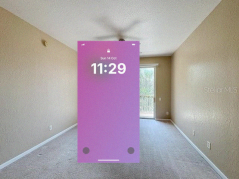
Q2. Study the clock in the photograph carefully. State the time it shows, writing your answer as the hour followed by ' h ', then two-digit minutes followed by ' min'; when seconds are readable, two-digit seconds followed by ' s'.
11 h 29 min
